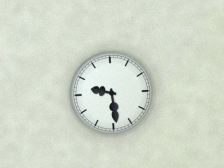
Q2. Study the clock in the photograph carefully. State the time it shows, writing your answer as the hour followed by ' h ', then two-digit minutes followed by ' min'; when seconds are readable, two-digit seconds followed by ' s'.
9 h 29 min
